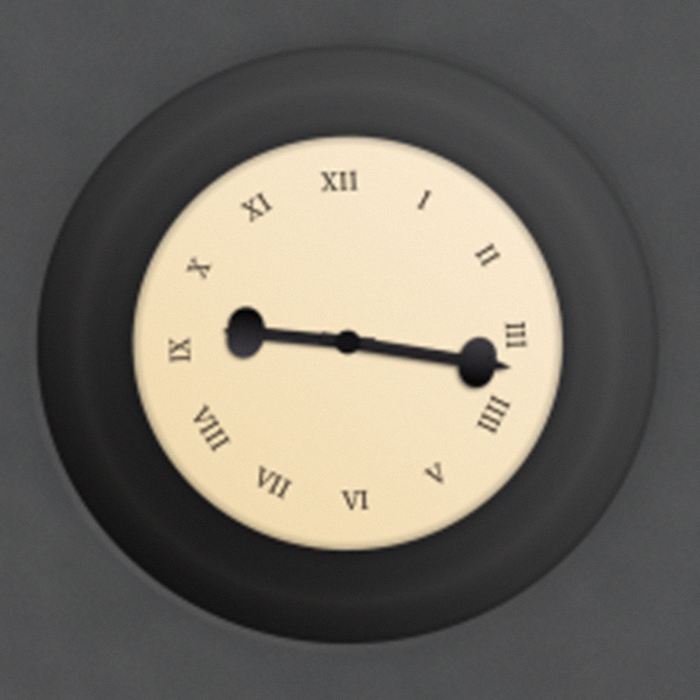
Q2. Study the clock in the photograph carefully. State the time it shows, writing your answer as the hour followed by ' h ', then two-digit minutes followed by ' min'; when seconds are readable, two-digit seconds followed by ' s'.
9 h 17 min
